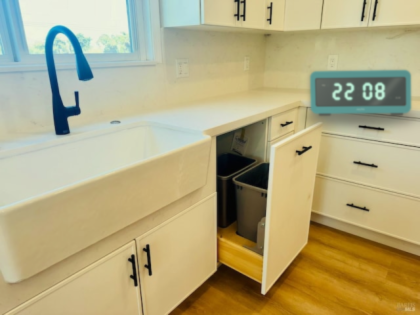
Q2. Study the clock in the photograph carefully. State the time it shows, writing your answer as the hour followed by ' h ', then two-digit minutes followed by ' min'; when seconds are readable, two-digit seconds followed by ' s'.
22 h 08 min
